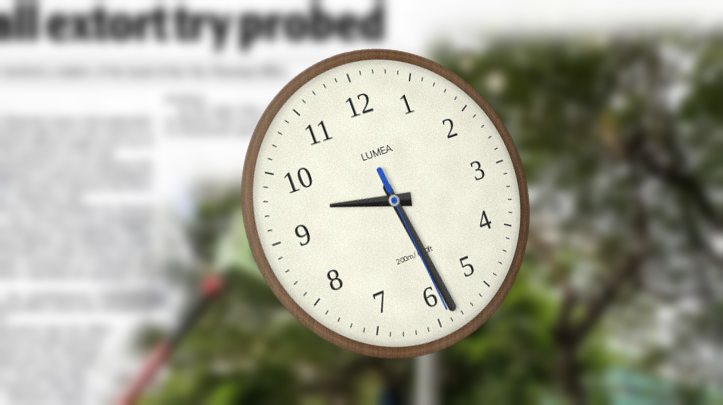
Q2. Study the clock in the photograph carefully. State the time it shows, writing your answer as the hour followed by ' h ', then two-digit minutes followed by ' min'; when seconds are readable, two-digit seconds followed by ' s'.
9 h 28 min 29 s
